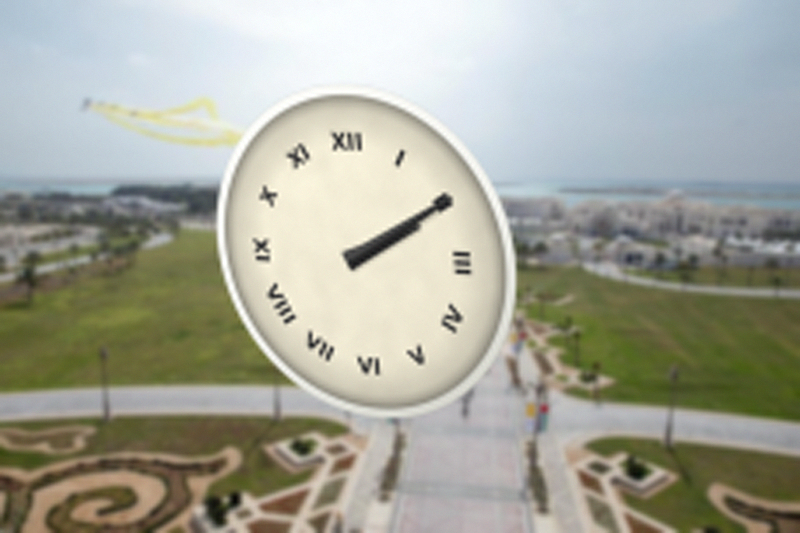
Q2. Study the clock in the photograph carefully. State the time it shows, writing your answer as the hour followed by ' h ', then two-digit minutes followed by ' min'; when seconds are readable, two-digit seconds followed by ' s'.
2 h 10 min
